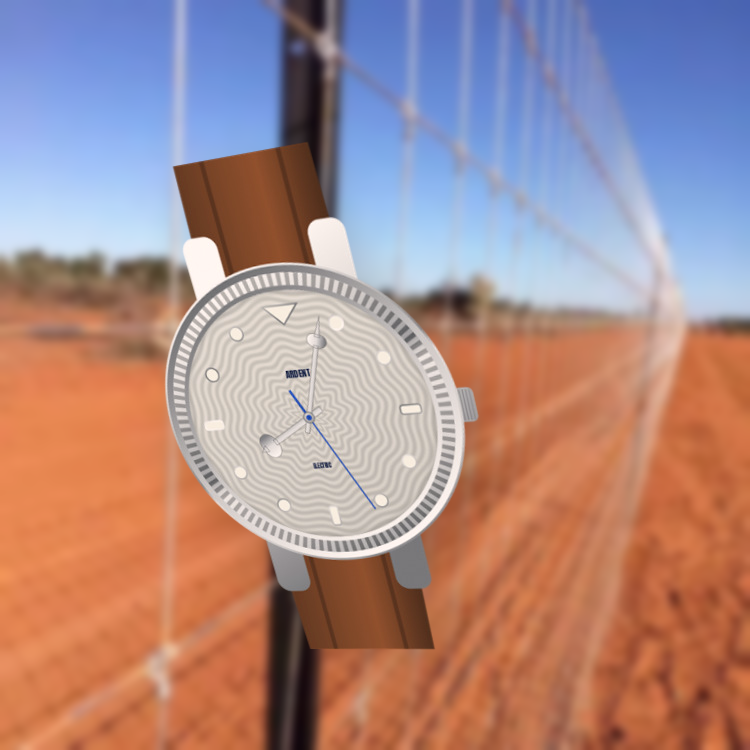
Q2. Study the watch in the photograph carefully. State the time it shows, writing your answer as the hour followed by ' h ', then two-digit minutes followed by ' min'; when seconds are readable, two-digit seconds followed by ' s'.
8 h 03 min 26 s
